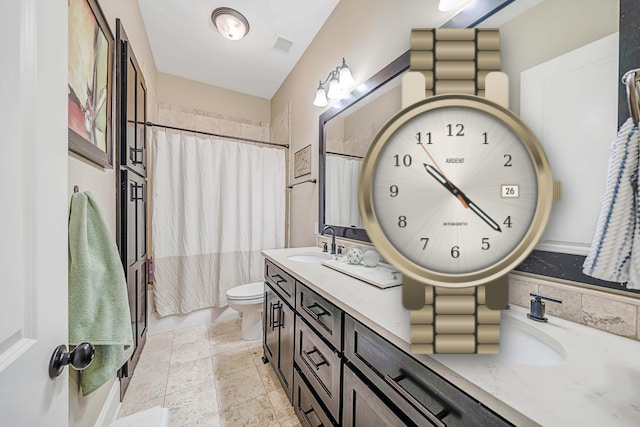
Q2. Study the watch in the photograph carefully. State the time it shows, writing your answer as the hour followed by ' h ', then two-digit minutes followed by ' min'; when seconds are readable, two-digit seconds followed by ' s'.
10 h 21 min 54 s
